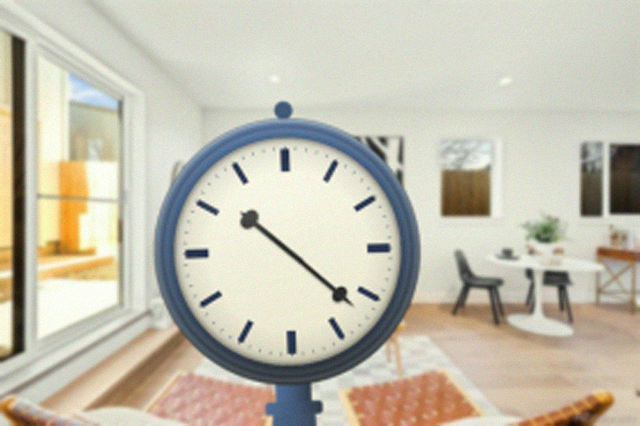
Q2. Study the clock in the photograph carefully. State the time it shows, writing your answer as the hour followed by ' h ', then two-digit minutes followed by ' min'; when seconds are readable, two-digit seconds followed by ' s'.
10 h 22 min
